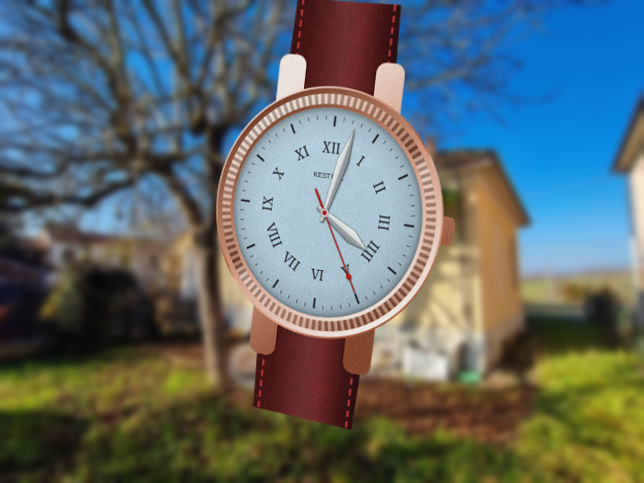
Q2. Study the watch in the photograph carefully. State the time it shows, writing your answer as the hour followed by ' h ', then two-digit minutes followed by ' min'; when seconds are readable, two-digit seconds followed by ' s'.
4 h 02 min 25 s
